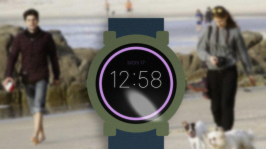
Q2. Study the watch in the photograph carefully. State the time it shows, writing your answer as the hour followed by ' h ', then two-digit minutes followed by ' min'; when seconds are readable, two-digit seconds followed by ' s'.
12 h 58 min
